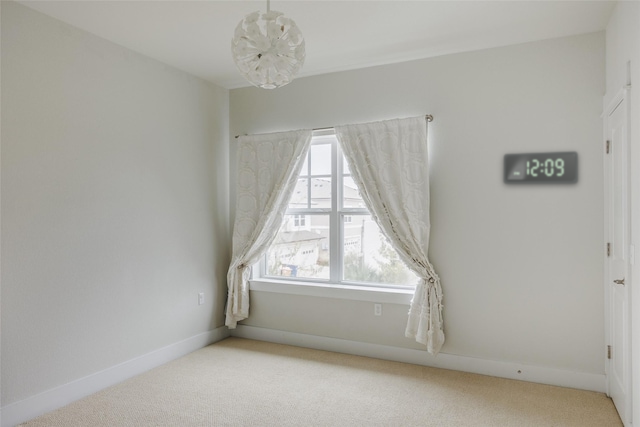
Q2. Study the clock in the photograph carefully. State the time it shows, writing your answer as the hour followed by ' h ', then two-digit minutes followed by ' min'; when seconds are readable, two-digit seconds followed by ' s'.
12 h 09 min
